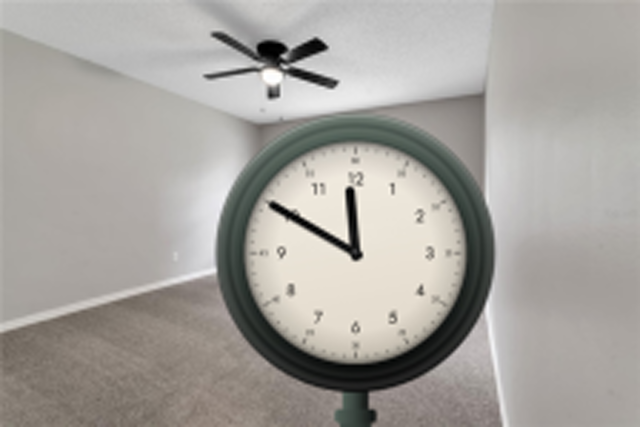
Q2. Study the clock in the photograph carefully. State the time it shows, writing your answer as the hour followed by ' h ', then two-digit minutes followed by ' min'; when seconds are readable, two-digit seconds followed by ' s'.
11 h 50 min
